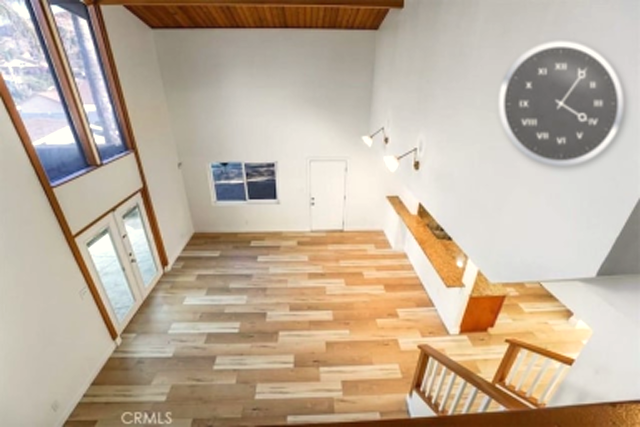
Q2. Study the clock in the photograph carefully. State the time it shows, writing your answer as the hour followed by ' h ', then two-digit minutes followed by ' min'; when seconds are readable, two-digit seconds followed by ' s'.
4 h 06 min
